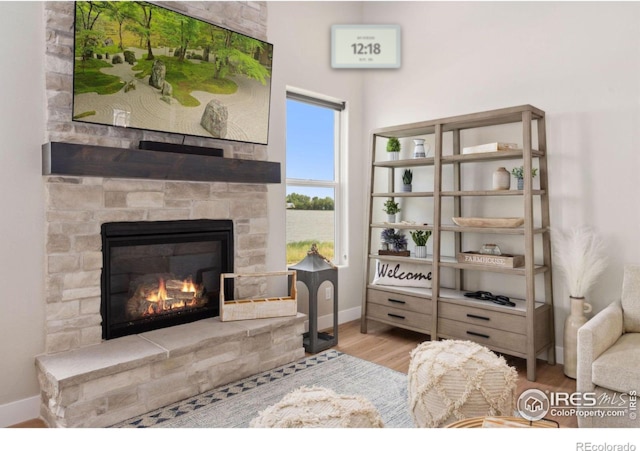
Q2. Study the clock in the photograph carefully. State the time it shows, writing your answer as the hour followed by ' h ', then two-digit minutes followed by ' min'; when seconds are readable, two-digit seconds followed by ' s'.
12 h 18 min
